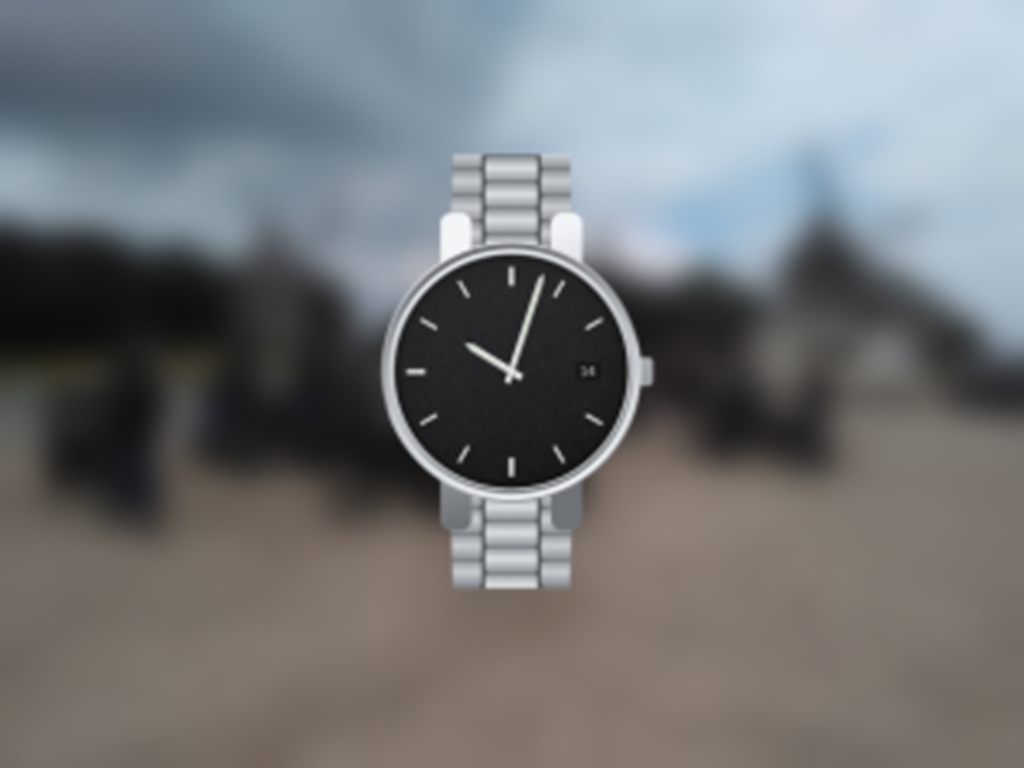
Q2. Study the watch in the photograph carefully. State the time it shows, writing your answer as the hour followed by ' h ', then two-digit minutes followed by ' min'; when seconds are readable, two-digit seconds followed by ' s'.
10 h 03 min
